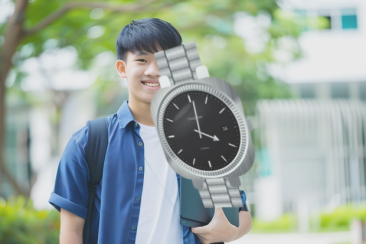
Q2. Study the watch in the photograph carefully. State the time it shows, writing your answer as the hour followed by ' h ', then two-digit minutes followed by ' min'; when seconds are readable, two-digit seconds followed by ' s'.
4 h 01 min
